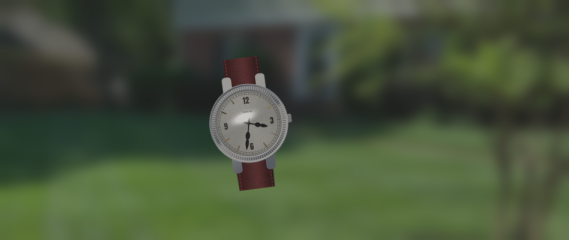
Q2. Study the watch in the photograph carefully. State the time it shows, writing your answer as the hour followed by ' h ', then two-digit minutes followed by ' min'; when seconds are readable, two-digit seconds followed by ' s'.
3 h 32 min
